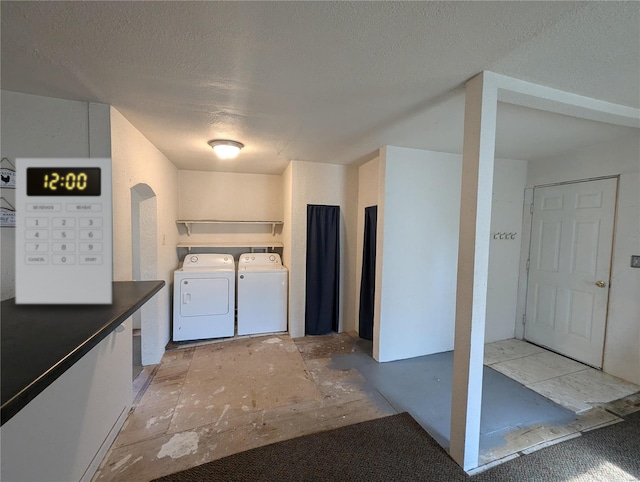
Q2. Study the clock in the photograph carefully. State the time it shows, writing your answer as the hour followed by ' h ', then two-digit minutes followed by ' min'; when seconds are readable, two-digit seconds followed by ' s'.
12 h 00 min
